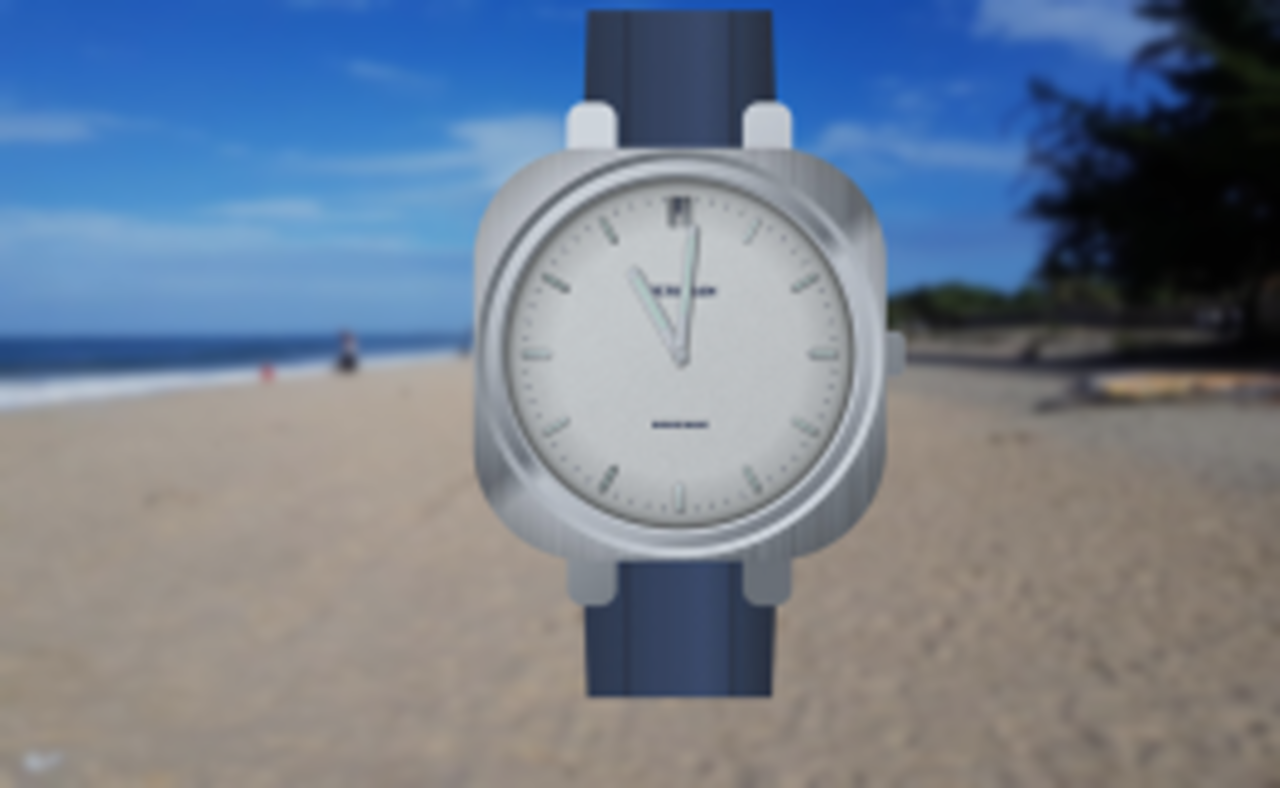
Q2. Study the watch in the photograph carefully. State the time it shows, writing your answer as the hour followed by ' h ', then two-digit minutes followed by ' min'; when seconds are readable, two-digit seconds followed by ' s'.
11 h 01 min
